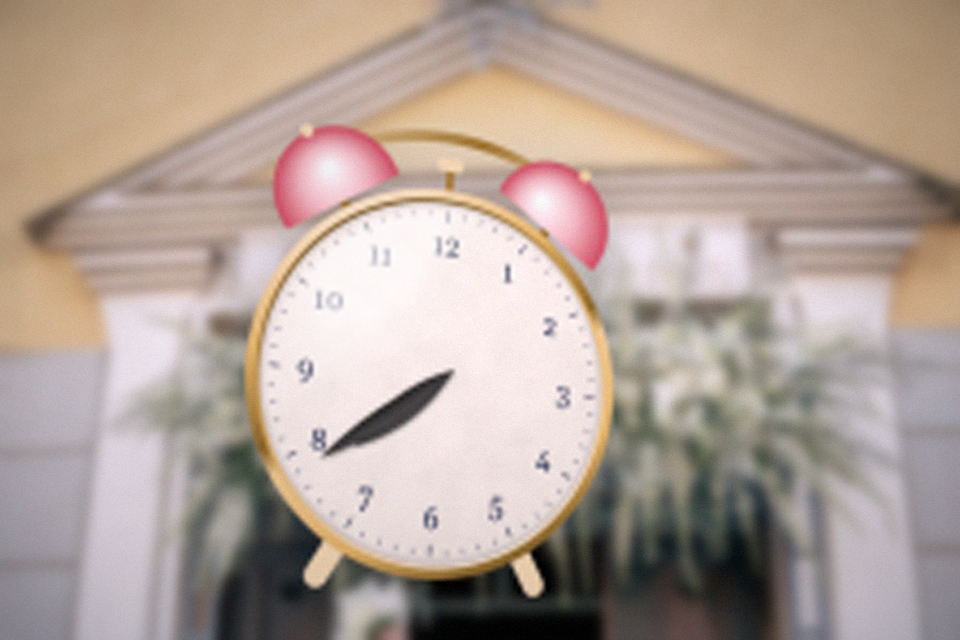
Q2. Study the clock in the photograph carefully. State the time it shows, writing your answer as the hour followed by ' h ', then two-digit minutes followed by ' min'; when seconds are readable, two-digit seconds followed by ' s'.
7 h 39 min
